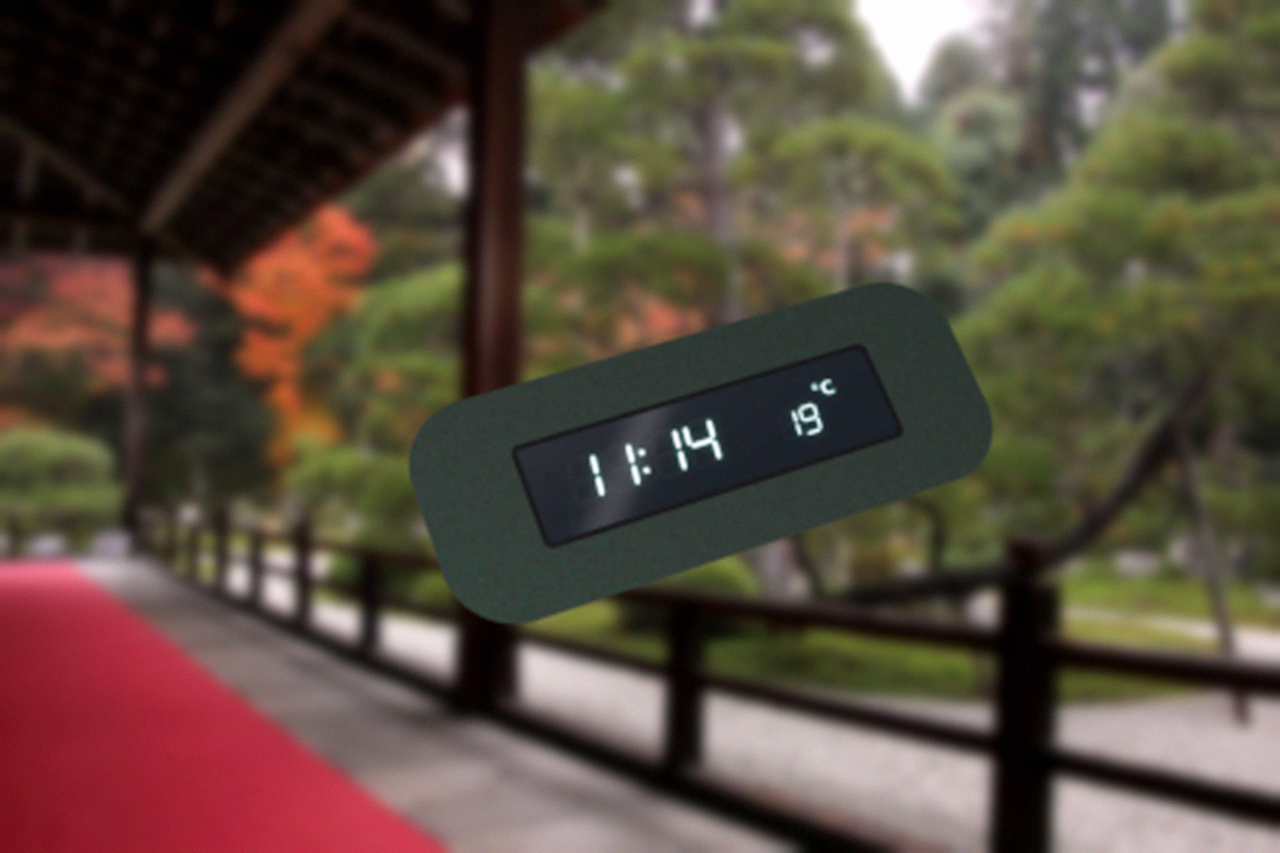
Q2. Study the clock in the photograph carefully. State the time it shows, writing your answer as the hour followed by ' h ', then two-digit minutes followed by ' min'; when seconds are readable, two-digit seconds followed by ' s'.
11 h 14 min
